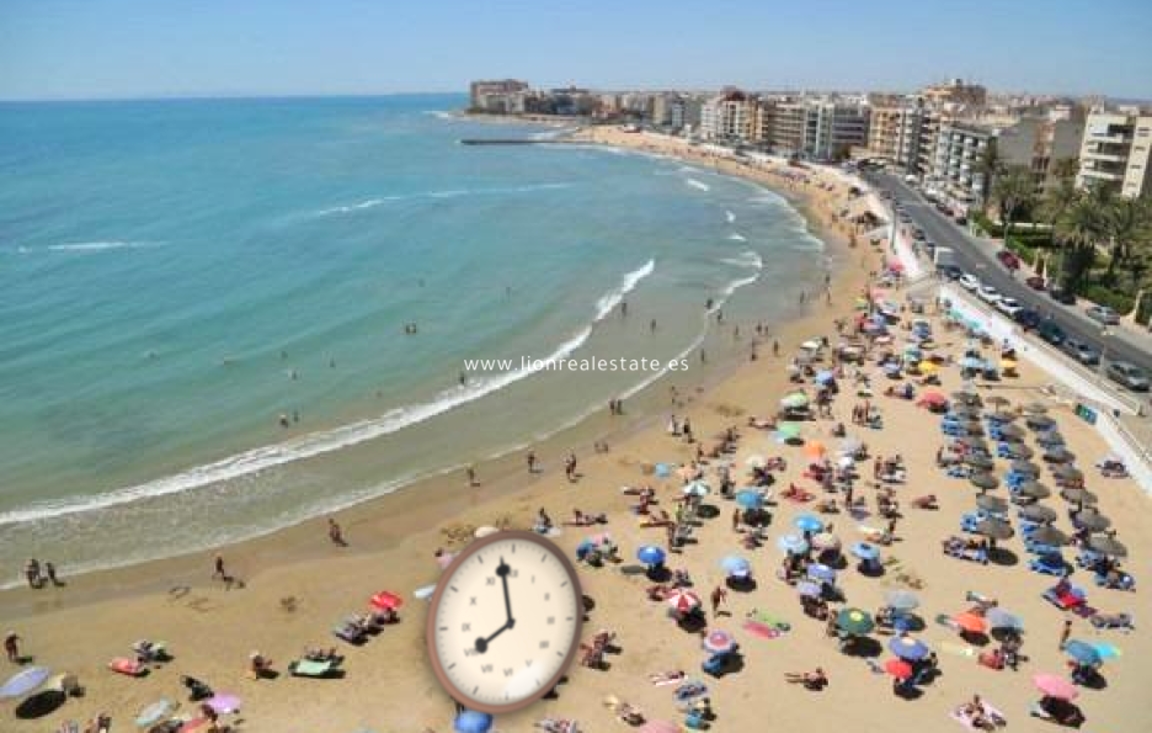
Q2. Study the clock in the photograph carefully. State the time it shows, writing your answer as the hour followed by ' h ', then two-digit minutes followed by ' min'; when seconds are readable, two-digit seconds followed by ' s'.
7 h 58 min
